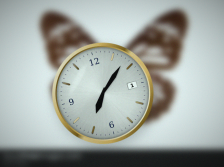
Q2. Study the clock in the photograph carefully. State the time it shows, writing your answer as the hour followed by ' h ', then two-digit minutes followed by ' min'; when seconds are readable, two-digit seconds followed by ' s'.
7 h 08 min
